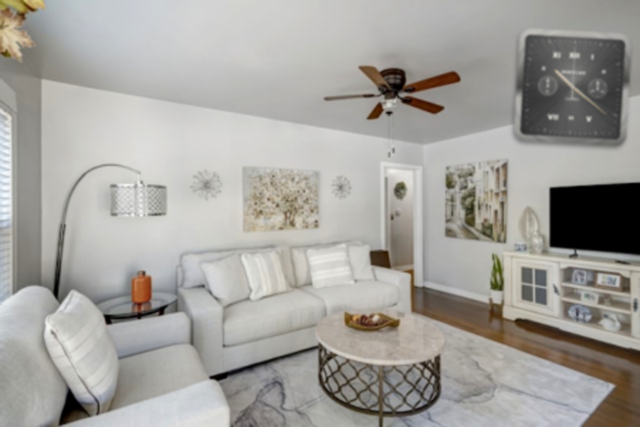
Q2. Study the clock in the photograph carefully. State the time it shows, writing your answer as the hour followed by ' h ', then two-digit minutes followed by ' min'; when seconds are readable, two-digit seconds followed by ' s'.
10 h 21 min
